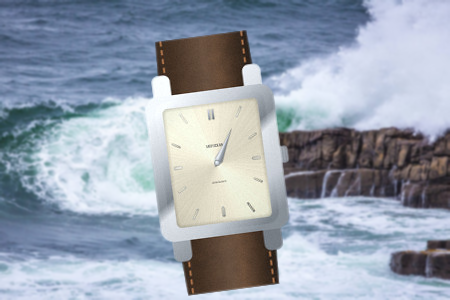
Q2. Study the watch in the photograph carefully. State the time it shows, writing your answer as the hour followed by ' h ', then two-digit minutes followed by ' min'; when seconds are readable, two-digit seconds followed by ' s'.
1 h 05 min
